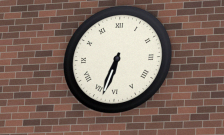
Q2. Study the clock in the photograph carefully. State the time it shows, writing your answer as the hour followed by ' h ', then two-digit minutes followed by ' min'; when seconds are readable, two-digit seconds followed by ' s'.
6 h 33 min
